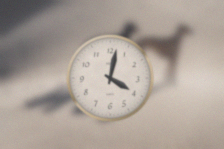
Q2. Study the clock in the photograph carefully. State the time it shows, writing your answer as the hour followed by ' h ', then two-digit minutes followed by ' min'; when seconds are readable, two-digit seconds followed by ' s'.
4 h 02 min
